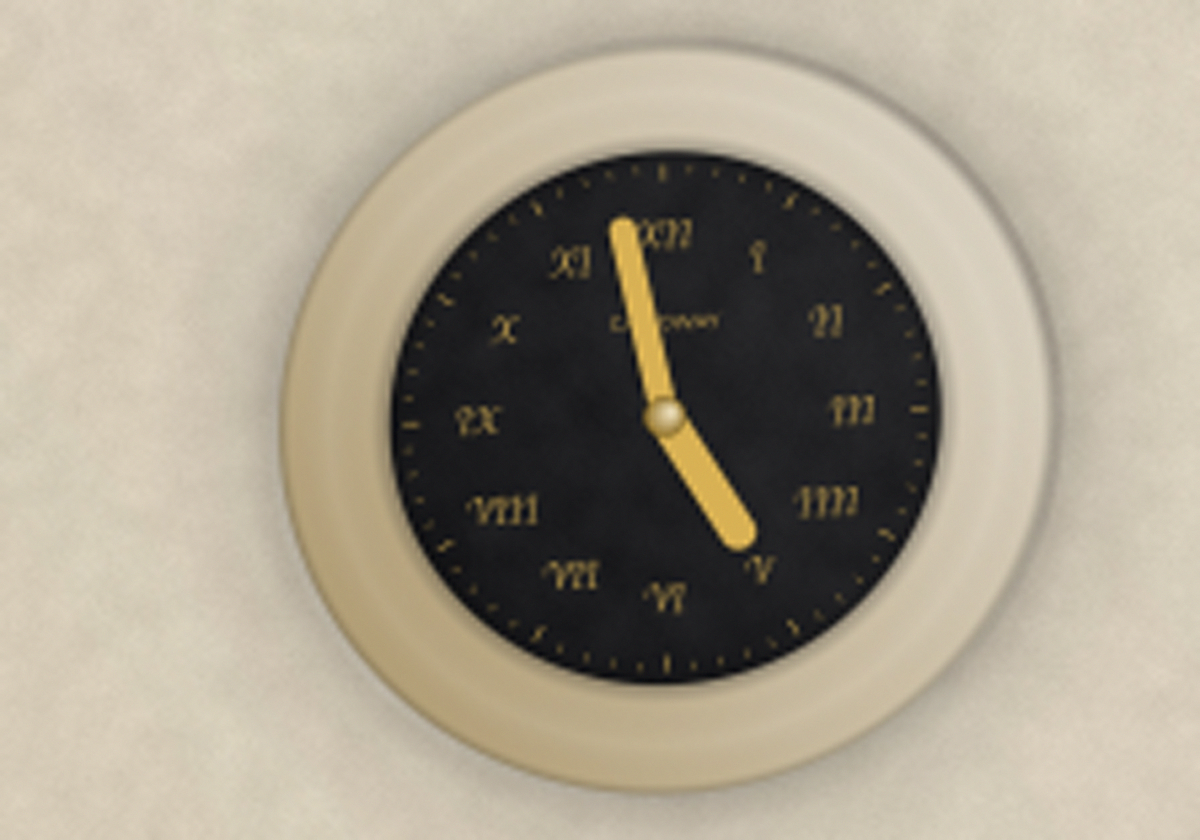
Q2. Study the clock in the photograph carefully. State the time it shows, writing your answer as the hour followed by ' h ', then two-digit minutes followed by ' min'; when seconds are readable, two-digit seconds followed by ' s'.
4 h 58 min
